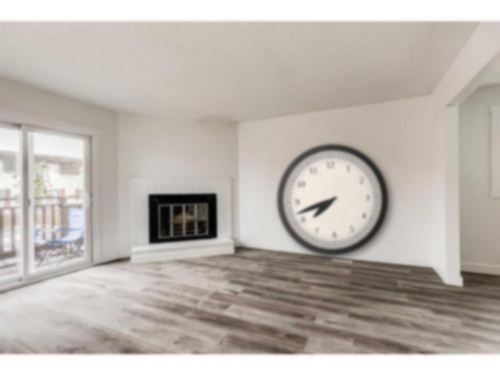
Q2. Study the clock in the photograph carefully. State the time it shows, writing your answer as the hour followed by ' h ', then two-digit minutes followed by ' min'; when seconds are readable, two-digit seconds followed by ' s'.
7 h 42 min
